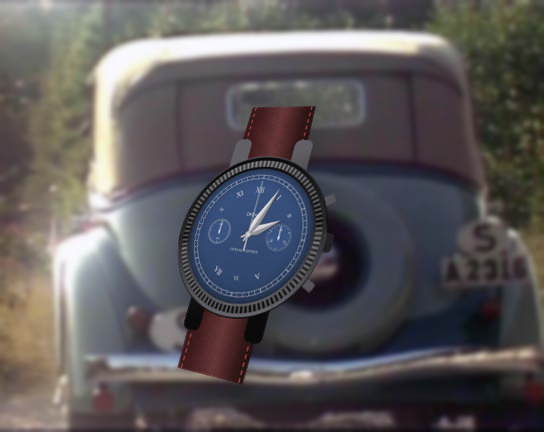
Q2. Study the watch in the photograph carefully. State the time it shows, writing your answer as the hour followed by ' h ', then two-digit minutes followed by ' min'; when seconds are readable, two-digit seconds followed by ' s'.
2 h 04 min
